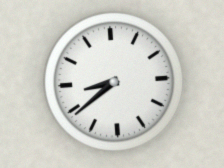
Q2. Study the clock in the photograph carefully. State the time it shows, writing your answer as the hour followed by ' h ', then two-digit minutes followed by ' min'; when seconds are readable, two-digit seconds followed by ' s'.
8 h 39 min
